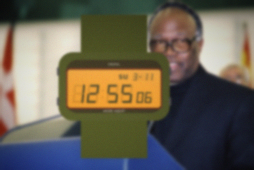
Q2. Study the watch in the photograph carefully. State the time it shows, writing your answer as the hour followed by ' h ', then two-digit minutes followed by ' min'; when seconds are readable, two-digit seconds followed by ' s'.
12 h 55 min 06 s
